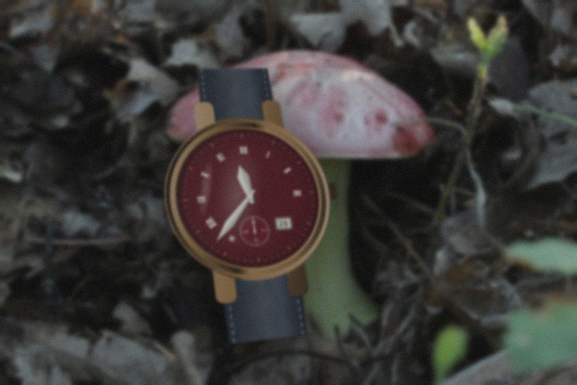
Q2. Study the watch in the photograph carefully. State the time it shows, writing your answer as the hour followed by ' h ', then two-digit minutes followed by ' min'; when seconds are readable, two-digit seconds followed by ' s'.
11 h 37 min
